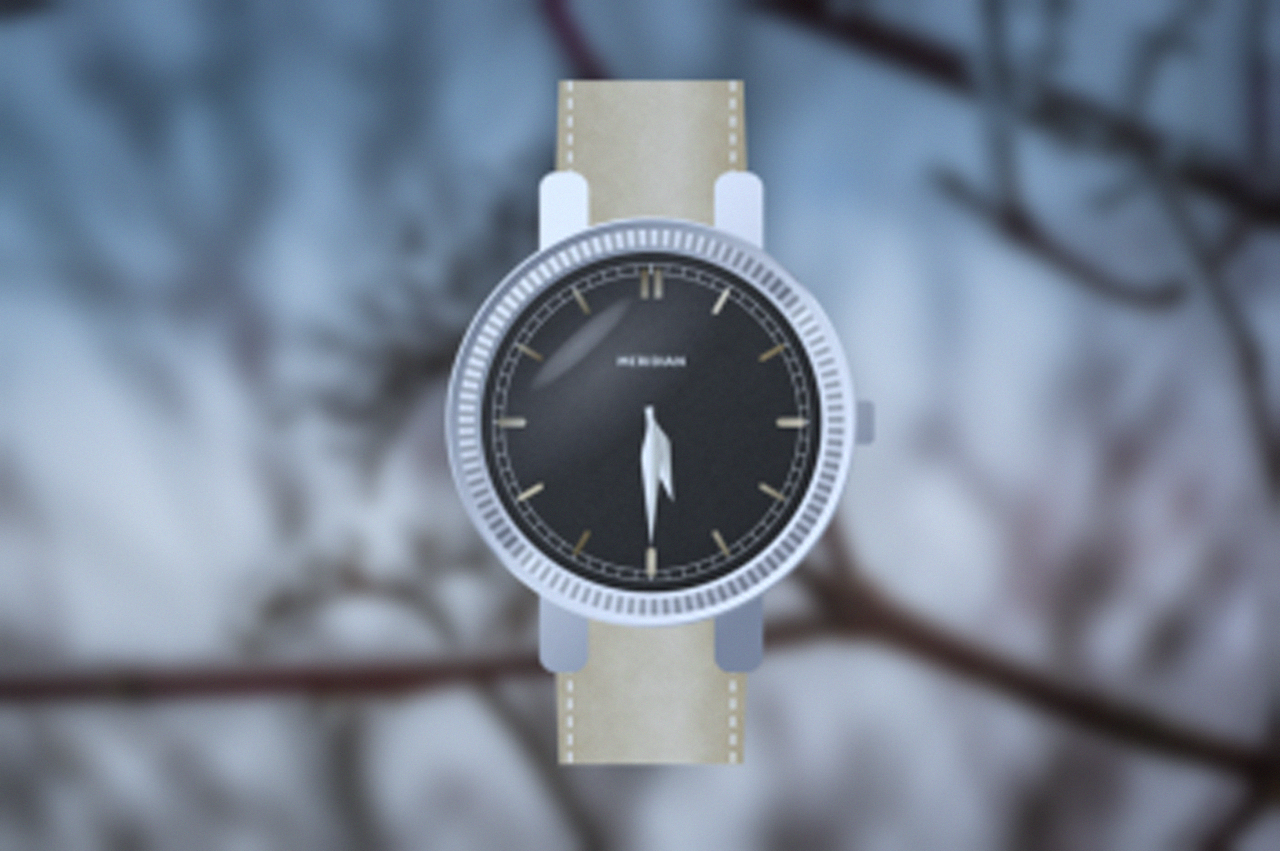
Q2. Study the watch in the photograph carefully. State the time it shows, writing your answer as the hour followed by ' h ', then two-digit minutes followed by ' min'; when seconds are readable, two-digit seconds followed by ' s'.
5 h 30 min
